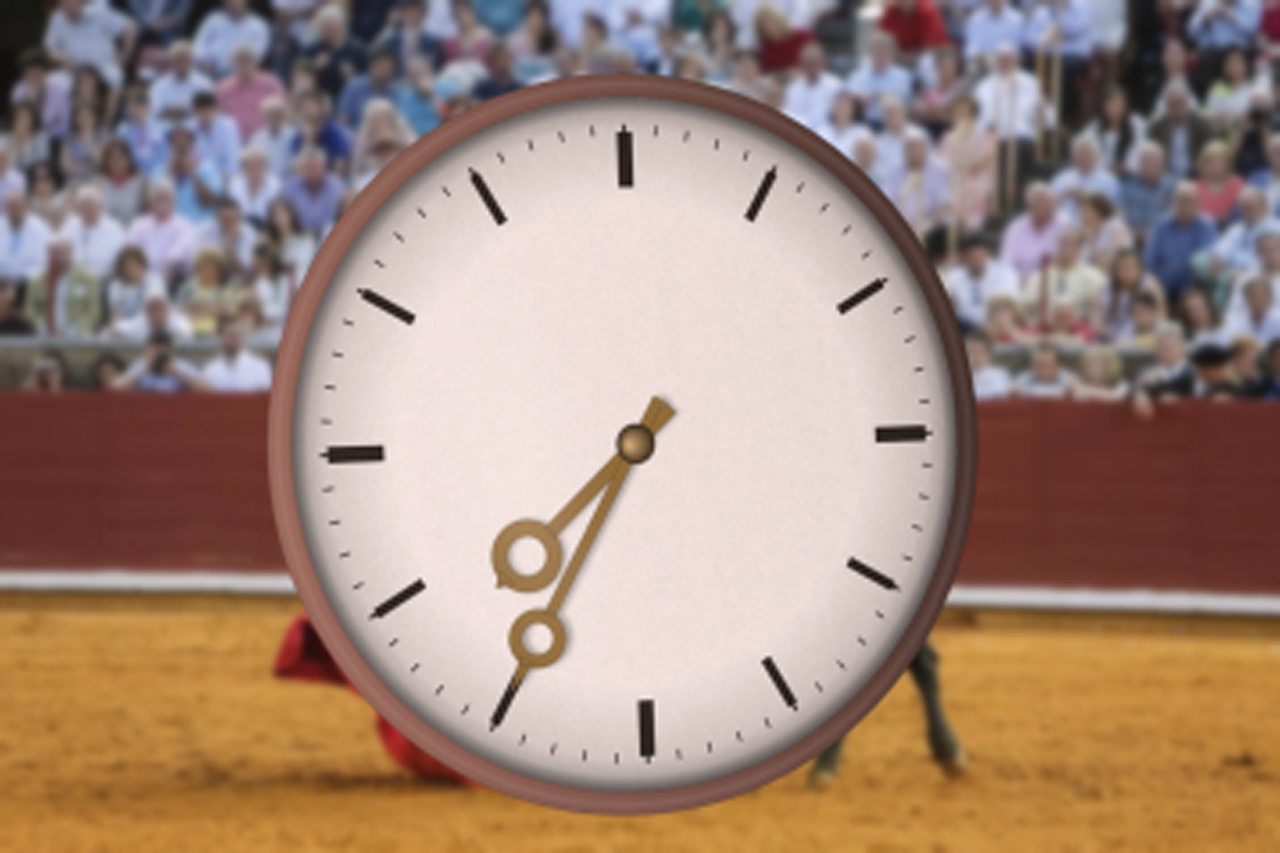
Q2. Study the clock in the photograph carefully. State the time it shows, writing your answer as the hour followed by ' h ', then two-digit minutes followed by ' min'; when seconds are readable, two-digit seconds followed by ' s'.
7 h 35 min
